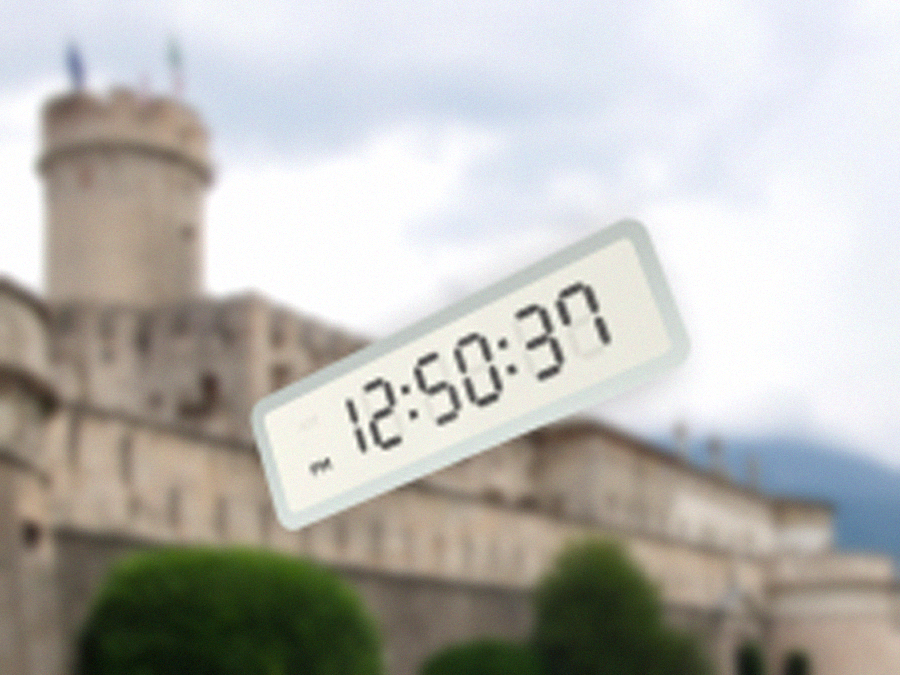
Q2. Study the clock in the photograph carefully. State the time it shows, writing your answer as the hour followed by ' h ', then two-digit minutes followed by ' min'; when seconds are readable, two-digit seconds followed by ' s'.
12 h 50 min 37 s
